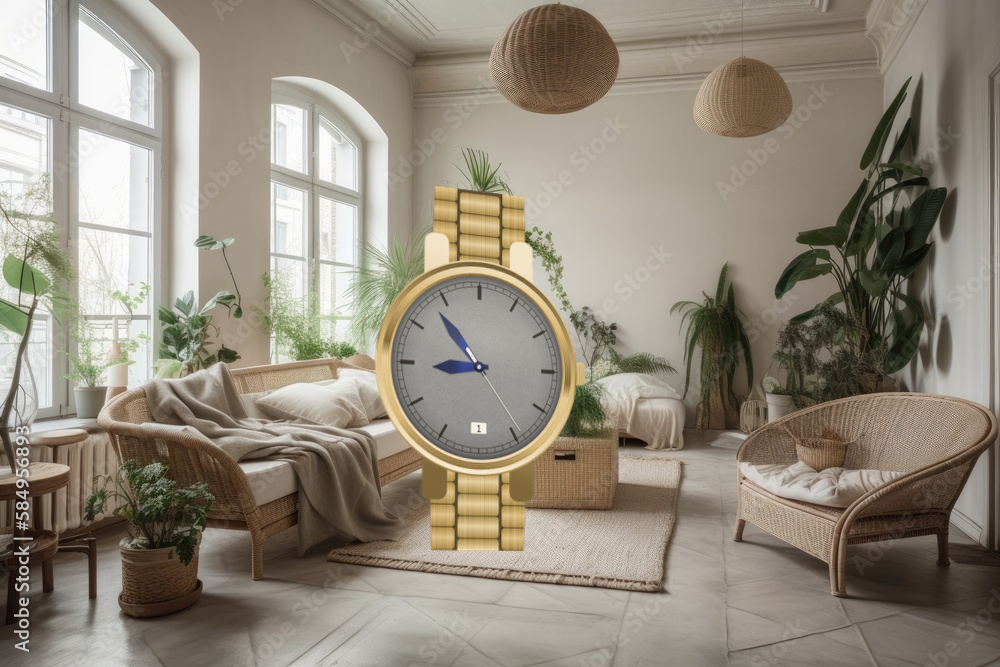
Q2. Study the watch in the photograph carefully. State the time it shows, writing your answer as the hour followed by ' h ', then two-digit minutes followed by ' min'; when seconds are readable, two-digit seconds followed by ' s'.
8 h 53 min 24 s
